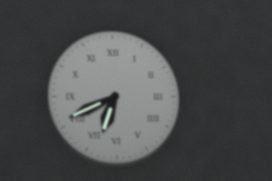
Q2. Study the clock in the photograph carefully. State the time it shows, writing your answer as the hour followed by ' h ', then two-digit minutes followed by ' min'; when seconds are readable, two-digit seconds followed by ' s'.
6 h 41 min
